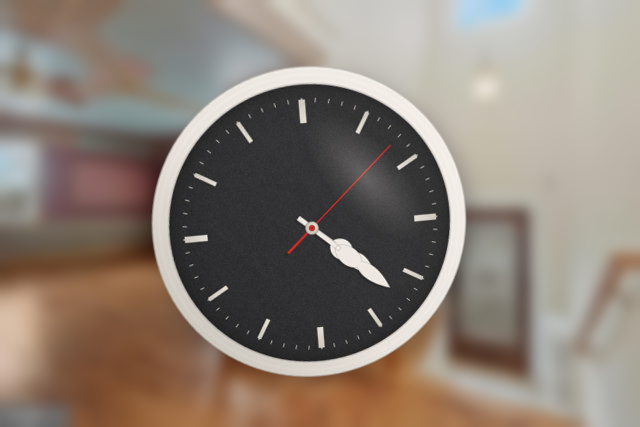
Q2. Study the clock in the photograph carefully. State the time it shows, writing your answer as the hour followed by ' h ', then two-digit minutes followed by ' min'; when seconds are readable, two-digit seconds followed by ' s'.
4 h 22 min 08 s
